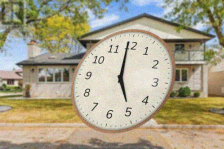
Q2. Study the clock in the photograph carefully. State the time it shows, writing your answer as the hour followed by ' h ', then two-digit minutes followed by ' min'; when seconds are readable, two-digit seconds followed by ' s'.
4 h 59 min
